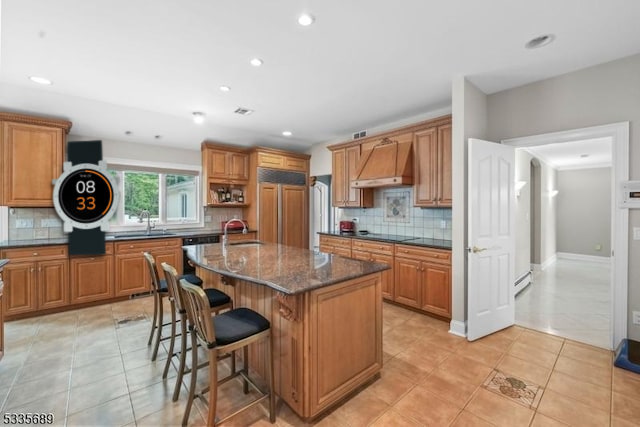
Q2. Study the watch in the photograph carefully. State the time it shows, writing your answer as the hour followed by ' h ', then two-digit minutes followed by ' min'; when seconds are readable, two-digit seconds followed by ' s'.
8 h 33 min
